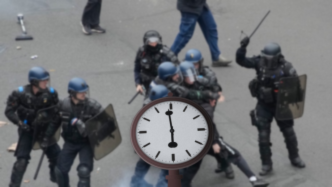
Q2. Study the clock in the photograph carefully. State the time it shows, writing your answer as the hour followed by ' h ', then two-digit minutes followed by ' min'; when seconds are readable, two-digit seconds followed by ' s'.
5 h 59 min
